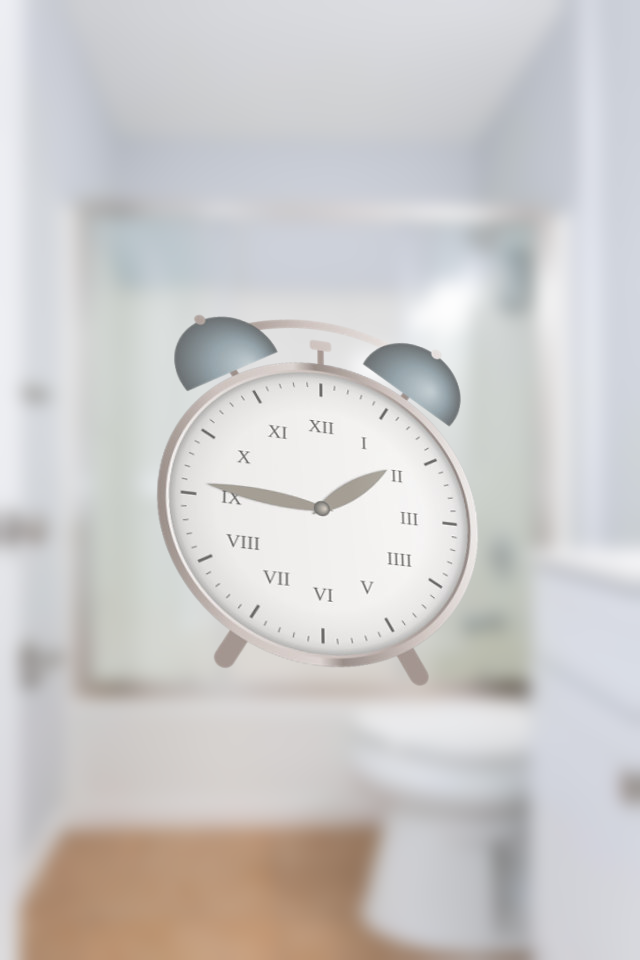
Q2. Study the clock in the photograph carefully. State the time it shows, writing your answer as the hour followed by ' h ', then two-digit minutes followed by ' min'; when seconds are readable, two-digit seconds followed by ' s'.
1 h 46 min
